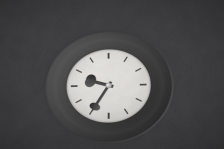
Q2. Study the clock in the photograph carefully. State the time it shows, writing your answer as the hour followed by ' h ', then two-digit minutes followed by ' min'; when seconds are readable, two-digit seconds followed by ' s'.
9 h 35 min
